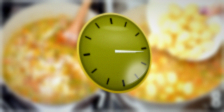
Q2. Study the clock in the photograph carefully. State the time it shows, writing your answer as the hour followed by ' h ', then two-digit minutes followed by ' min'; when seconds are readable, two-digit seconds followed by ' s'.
3 h 16 min
